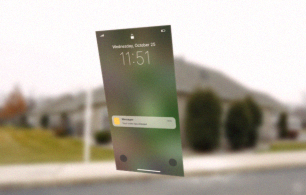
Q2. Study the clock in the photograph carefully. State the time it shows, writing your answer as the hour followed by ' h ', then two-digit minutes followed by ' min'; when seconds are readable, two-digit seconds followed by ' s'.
11 h 51 min
